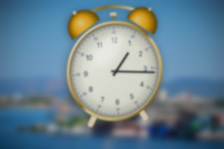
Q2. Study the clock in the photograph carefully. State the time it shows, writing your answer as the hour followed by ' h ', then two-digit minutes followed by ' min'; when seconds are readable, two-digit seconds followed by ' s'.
1 h 16 min
